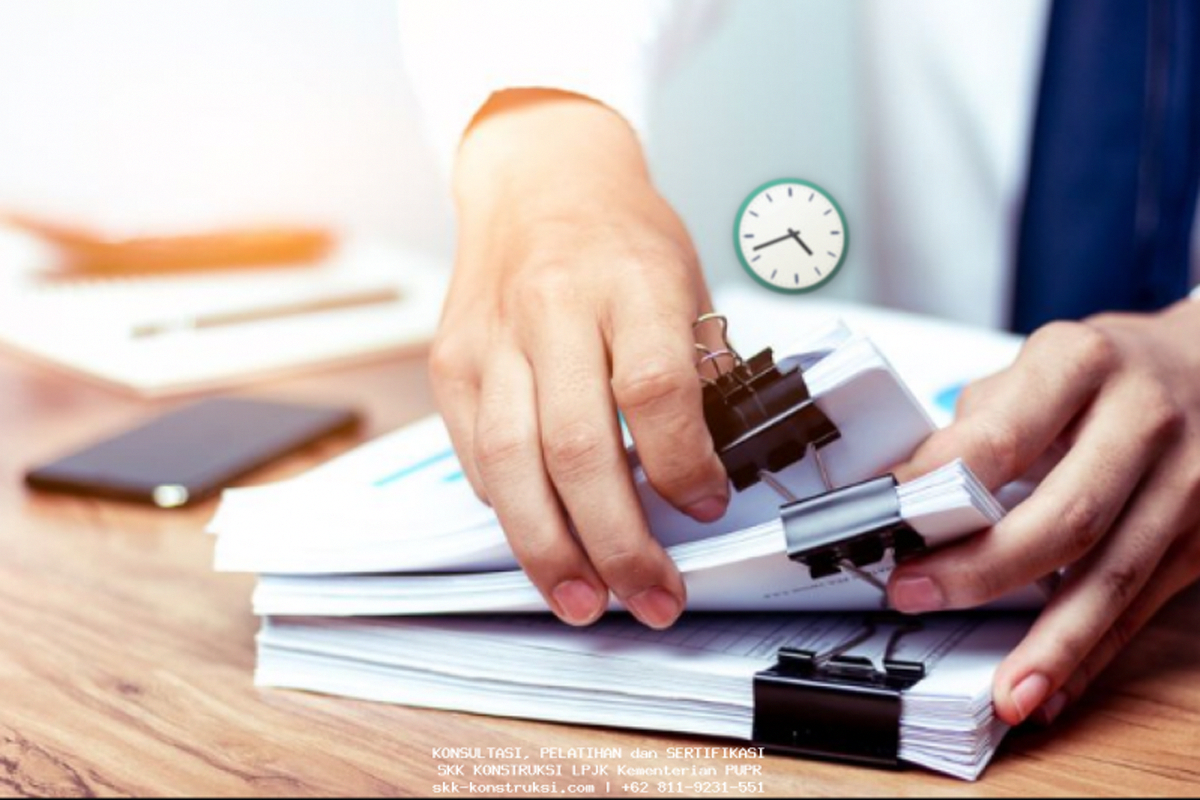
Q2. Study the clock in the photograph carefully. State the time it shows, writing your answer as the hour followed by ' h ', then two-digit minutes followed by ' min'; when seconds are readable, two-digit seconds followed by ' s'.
4 h 42 min
